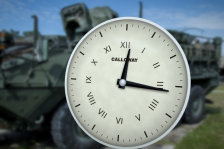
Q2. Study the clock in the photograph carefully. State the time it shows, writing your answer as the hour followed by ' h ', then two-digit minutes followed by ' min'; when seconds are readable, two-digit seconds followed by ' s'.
12 h 16 min
